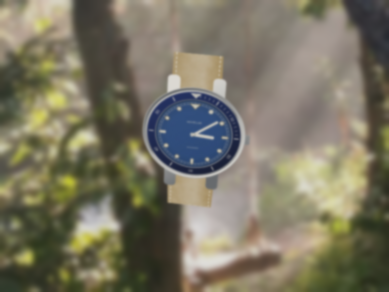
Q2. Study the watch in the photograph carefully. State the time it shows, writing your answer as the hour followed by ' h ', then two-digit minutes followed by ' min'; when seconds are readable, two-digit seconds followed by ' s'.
3 h 09 min
